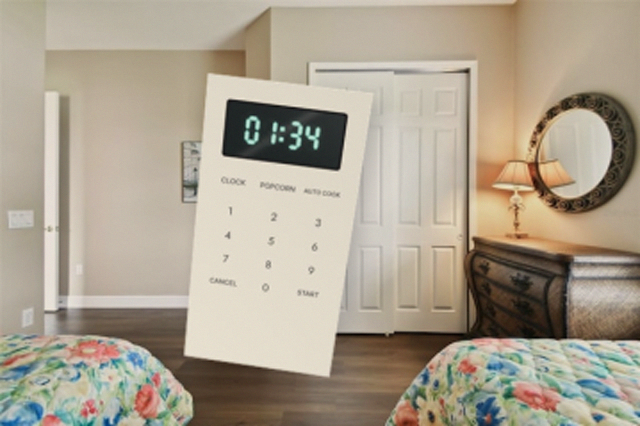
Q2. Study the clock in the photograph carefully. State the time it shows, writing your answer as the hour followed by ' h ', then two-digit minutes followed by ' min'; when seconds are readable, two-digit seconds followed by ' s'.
1 h 34 min
